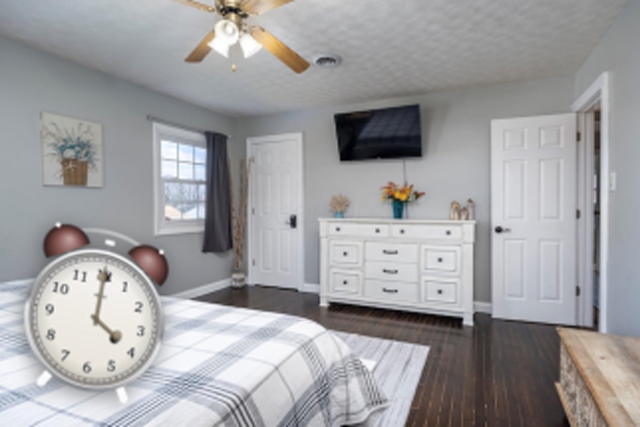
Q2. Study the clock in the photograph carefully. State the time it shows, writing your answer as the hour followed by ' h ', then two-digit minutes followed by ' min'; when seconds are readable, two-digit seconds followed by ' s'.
4 h 00 min
